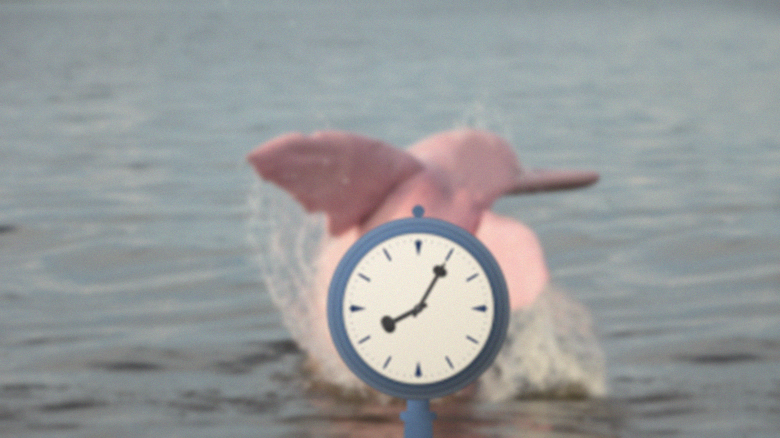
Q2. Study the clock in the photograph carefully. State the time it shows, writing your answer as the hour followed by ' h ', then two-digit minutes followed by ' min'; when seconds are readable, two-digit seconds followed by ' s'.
8 h 05 min
